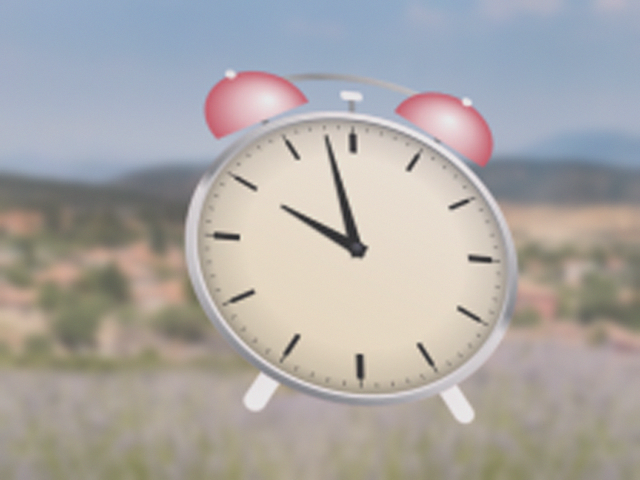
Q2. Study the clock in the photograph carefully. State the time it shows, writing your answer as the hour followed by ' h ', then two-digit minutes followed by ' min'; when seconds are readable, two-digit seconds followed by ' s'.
9 h 58 min
